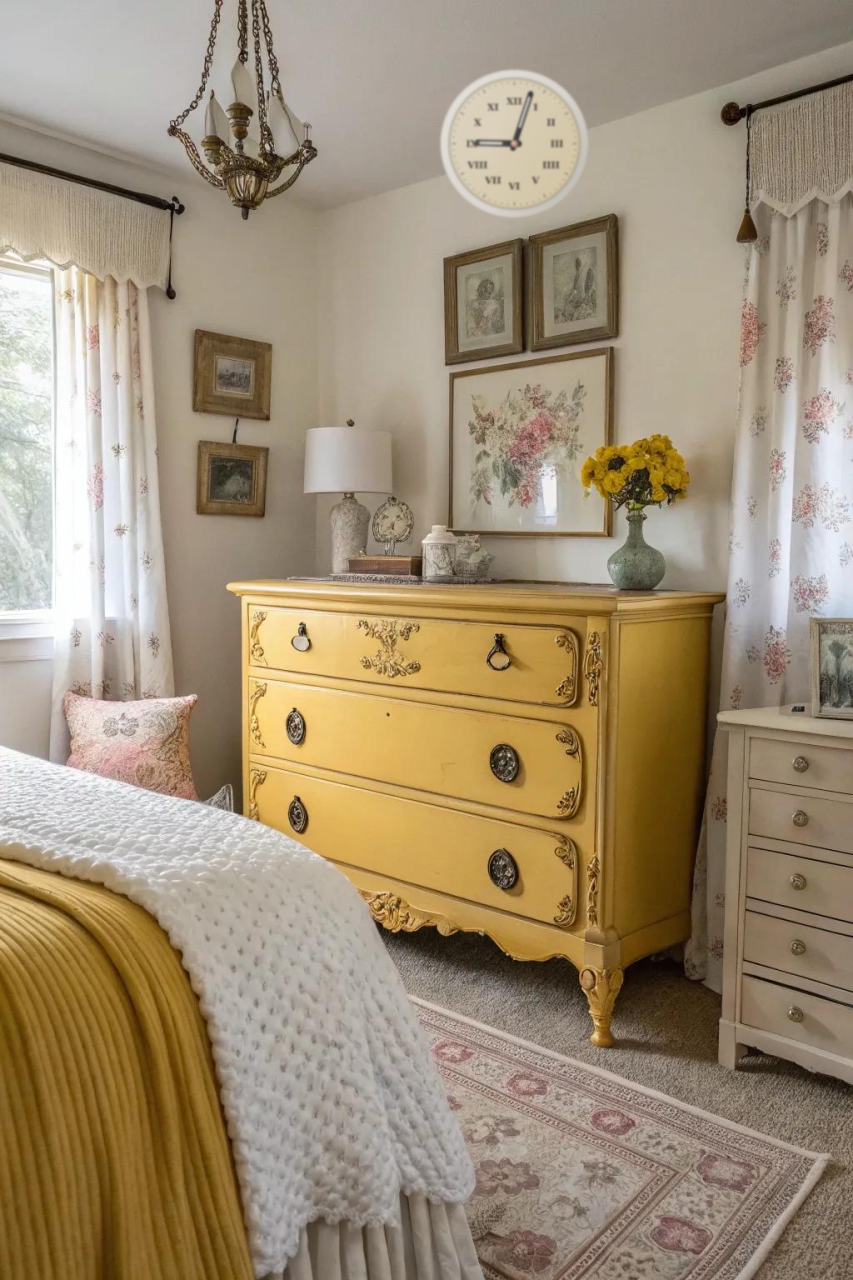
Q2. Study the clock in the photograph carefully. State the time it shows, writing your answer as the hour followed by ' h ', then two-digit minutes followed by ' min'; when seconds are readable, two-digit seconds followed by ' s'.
9 h 03 min
